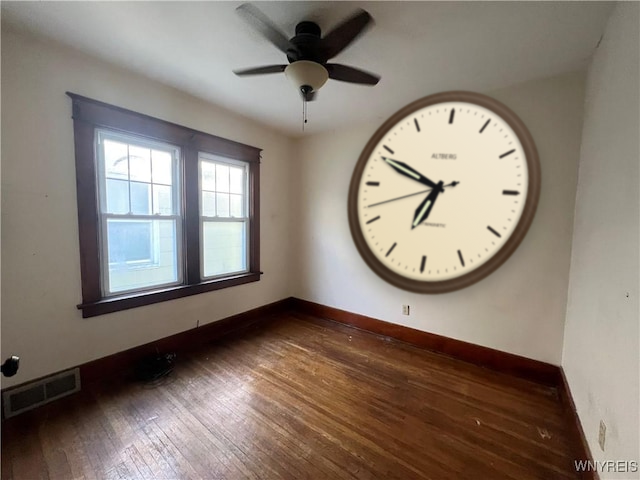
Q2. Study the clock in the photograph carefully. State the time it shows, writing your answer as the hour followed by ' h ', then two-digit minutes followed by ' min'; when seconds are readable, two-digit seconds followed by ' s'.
6 h 48 min 42 s
